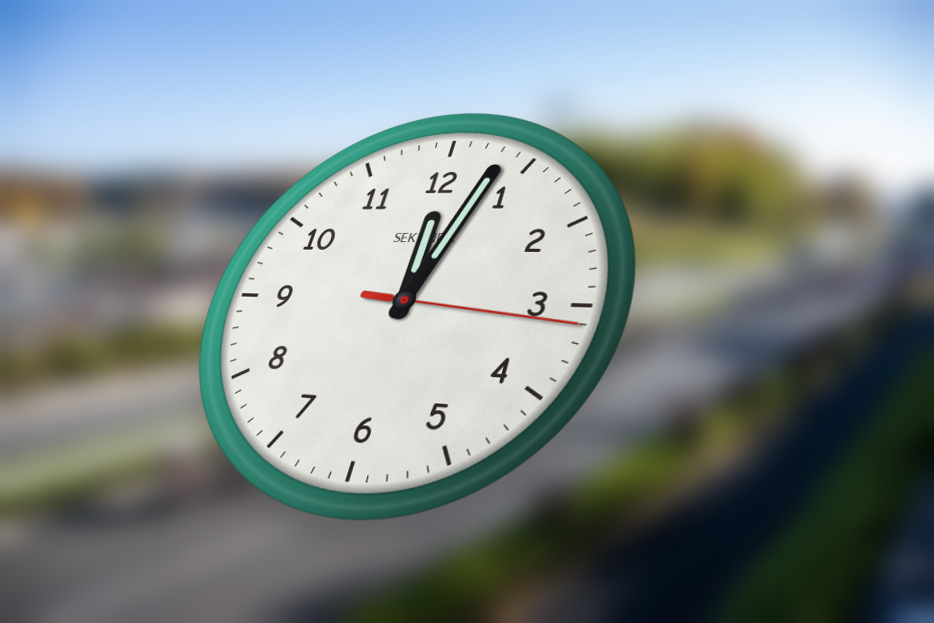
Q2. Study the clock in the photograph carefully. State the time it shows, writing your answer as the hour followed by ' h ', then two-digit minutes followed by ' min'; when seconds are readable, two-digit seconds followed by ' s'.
12 h 03 min 16 s
